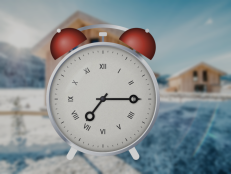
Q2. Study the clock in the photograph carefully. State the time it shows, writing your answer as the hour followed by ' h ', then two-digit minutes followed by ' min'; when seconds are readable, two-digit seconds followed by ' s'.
7 h 15 min
